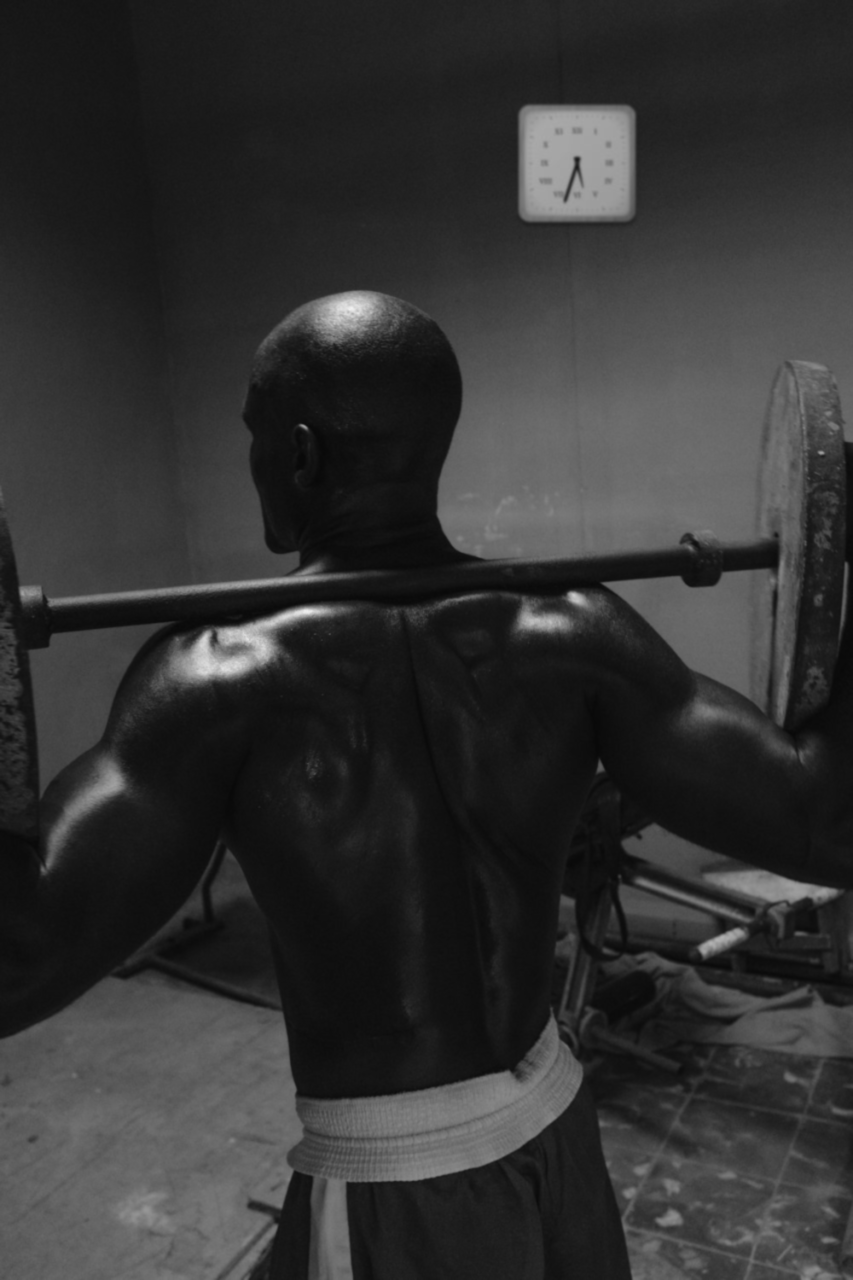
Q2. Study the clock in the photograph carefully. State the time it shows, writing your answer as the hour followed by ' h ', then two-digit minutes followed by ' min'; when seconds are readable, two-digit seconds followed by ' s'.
5 h 33 min
